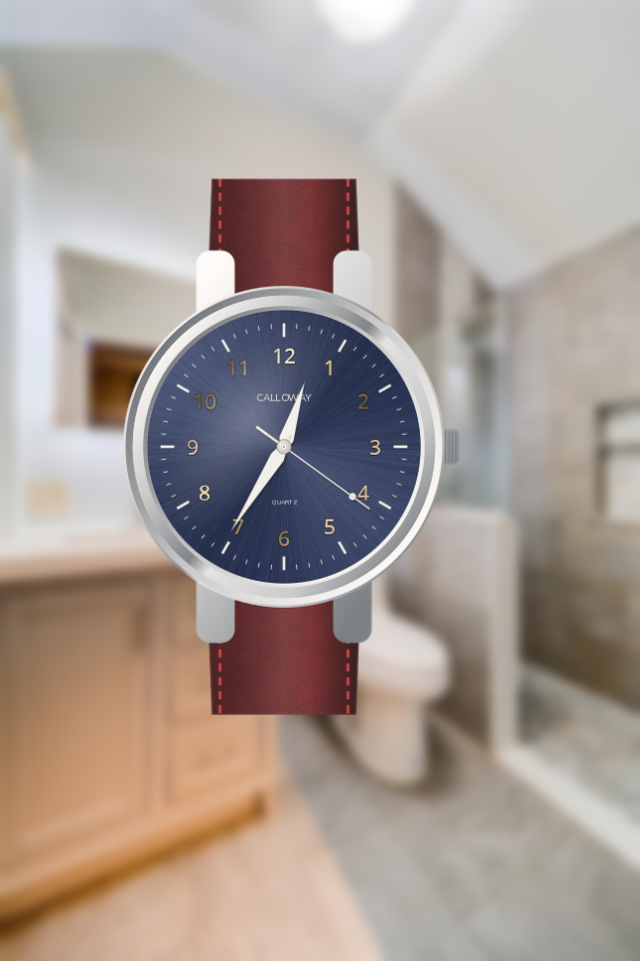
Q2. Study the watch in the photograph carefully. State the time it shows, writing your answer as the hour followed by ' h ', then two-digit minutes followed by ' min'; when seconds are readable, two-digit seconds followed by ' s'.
12 h 35 min 21 s
